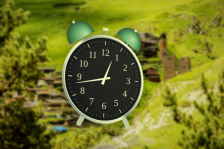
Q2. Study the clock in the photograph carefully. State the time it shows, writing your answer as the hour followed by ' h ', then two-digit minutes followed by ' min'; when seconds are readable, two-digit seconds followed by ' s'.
12 h 43 min
